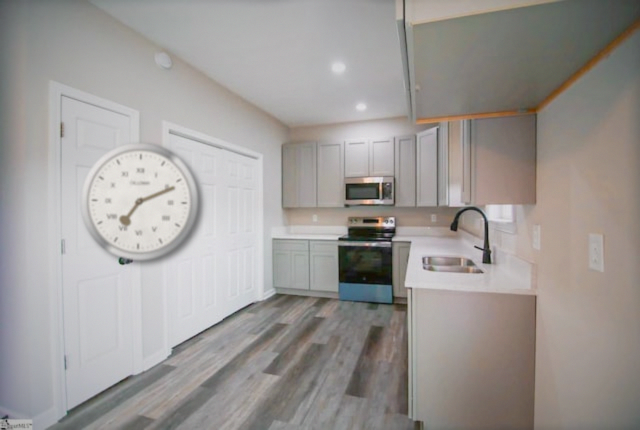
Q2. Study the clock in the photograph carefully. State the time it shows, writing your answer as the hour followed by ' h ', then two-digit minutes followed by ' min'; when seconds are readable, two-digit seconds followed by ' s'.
7 h 11 min
